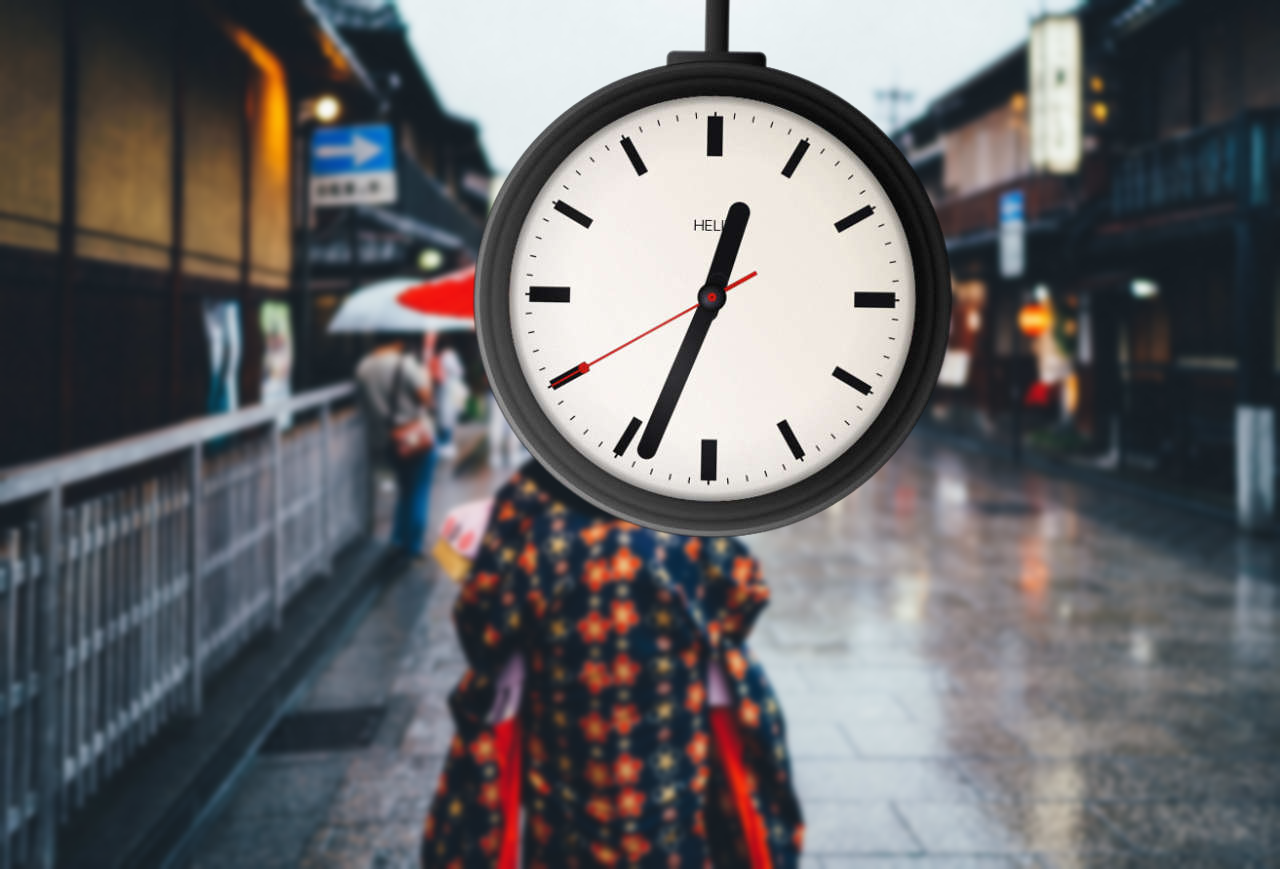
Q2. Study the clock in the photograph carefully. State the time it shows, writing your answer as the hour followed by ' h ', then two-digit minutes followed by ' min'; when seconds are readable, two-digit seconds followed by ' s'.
12 h 33 min 40 s
